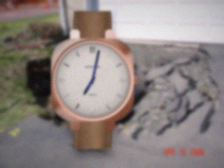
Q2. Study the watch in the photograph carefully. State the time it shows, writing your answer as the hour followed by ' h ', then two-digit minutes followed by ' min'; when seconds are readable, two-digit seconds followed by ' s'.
7 h 02 min
